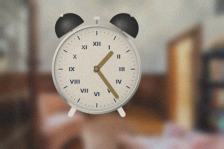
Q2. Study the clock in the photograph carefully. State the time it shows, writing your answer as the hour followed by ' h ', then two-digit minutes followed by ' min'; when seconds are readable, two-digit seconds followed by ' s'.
1 h 24 min
